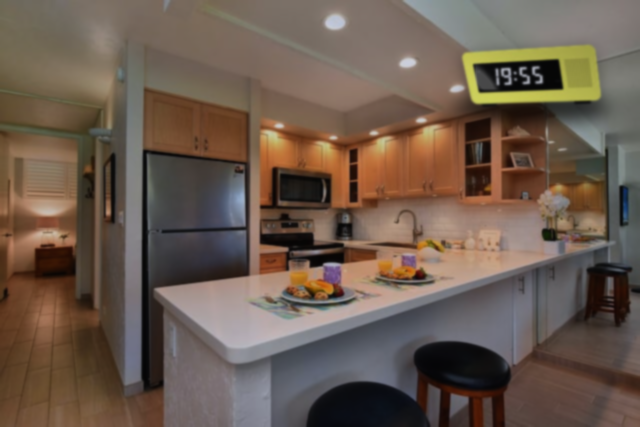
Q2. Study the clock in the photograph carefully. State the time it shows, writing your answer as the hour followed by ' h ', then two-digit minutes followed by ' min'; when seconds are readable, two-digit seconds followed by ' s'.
19 h 55 min
